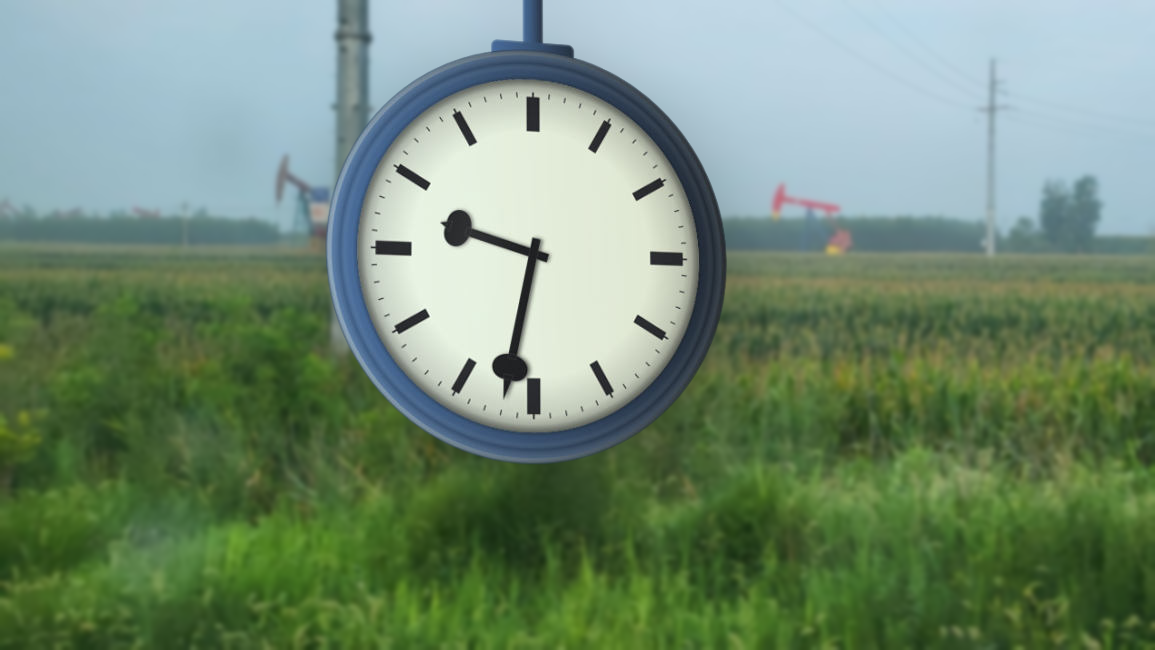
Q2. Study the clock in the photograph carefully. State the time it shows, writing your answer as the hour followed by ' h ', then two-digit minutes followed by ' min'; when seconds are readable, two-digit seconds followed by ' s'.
9 h 32 min
